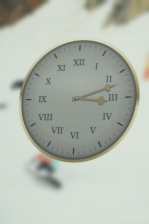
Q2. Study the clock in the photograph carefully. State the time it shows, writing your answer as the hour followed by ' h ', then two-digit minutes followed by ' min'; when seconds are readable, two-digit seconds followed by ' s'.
3 h 12 min
